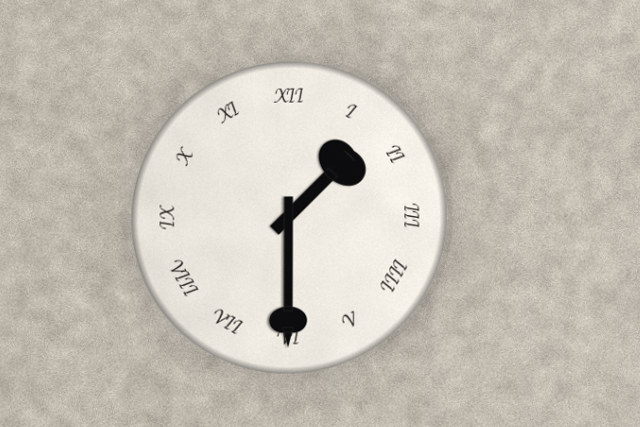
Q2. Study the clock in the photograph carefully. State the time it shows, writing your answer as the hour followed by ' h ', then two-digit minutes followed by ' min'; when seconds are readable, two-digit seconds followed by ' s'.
1 h 30 min
